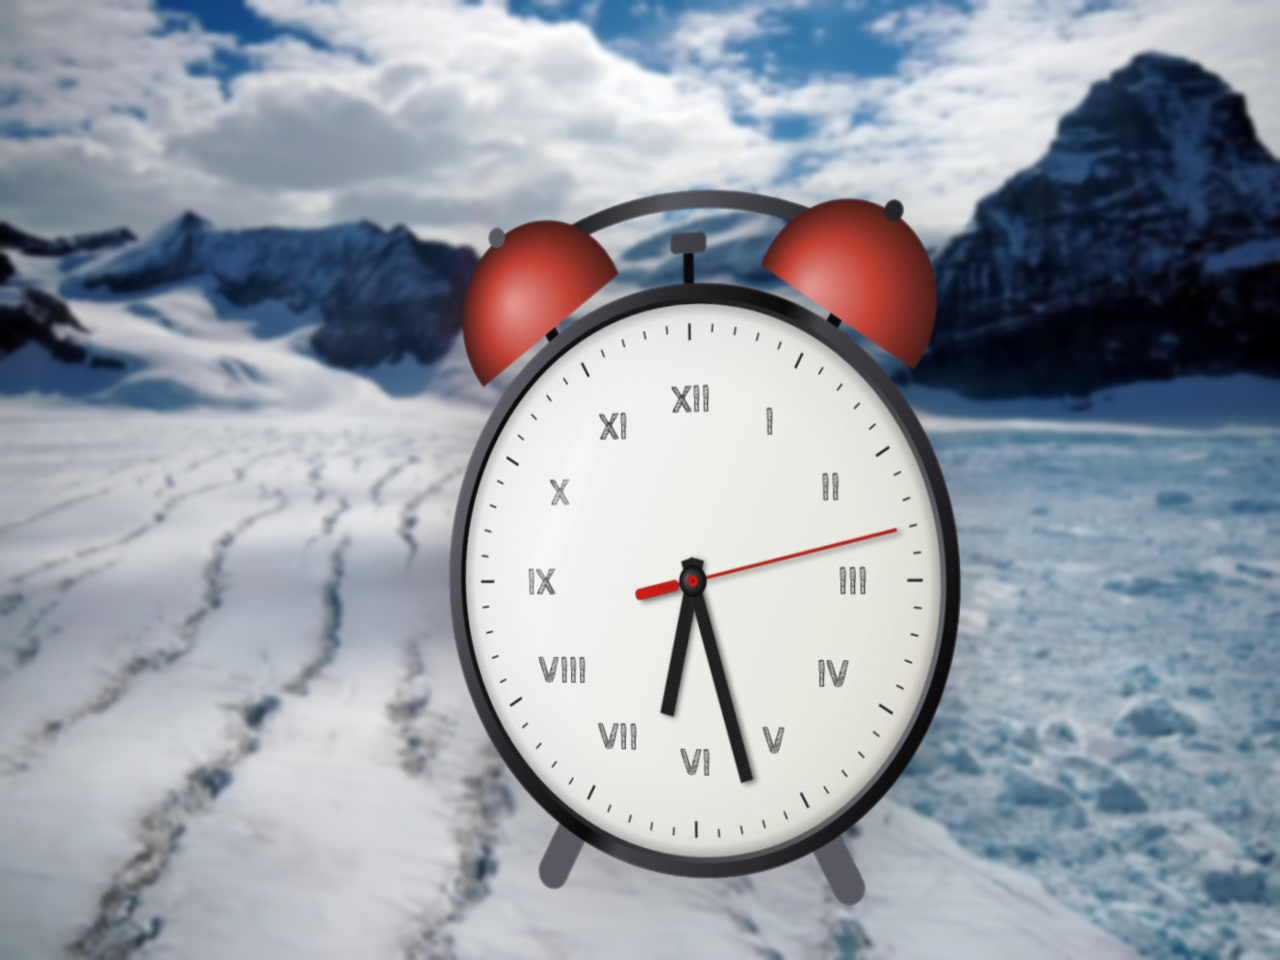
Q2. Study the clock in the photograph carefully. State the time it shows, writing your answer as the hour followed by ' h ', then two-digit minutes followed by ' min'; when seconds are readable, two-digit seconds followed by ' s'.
6 h 27 min 13 s
